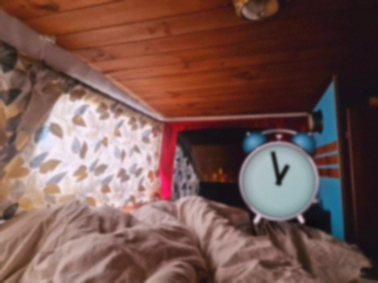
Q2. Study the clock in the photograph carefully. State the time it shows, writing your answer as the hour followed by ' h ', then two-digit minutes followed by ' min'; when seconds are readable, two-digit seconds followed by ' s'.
12 h 58 min
